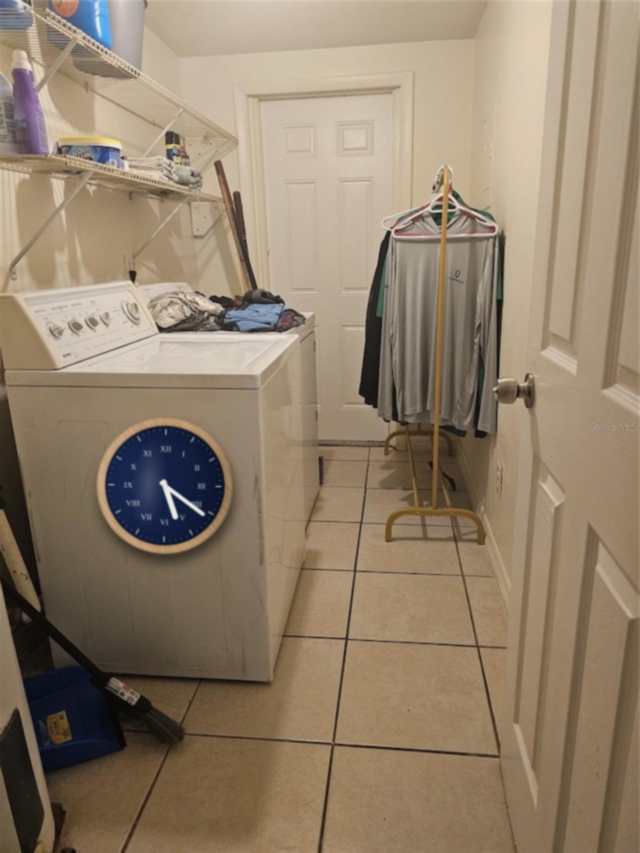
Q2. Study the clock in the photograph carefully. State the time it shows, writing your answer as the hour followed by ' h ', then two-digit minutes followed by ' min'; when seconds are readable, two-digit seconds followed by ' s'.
5 h 21 min
